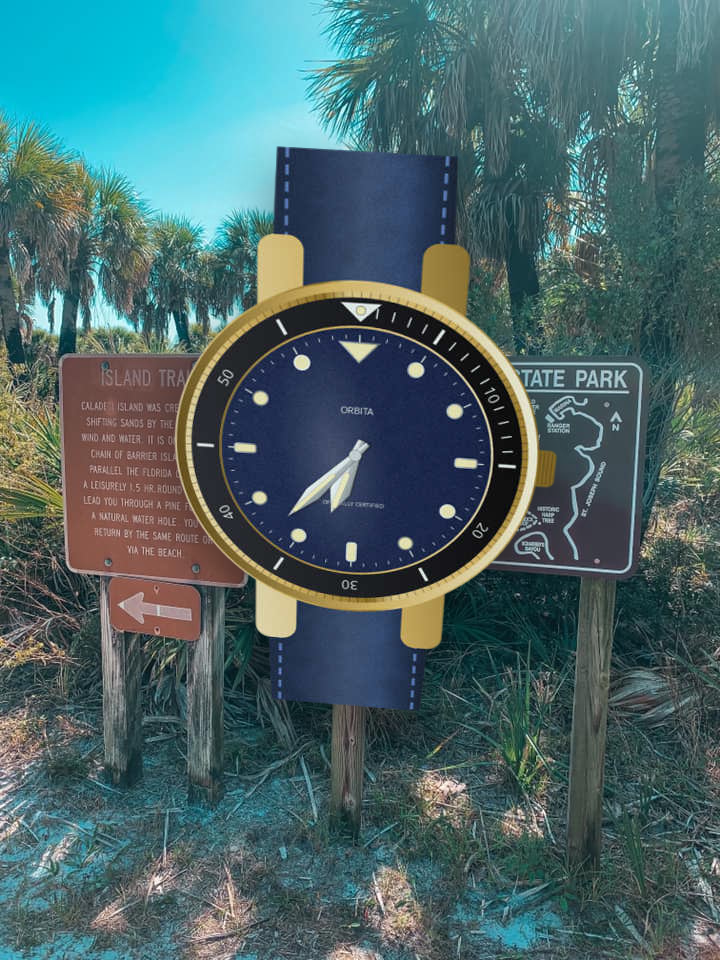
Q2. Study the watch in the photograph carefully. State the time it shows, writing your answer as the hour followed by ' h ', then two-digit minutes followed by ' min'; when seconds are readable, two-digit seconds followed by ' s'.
6 h 37 min
